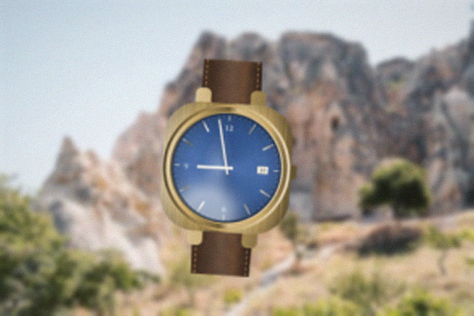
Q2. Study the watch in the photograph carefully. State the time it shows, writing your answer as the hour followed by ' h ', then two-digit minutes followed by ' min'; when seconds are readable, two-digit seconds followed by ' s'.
8 h 58 min
